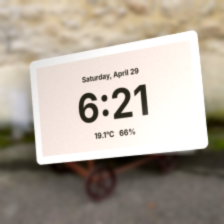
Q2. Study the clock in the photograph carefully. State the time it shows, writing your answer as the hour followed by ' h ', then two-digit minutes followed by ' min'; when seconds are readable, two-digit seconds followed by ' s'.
6 h 21 min
